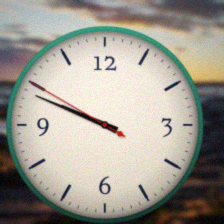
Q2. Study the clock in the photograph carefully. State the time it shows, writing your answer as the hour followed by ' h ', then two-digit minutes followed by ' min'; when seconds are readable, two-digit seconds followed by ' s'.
9 h 48 min 50 s
